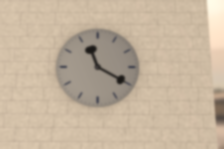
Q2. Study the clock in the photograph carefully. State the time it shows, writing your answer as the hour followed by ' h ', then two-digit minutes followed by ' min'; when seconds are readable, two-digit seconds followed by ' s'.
11 h 20 min
